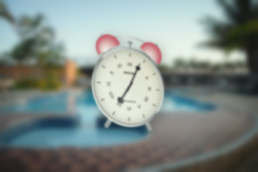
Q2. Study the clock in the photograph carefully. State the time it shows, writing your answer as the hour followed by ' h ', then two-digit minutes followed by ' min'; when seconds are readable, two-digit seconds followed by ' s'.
7 h 04 min
